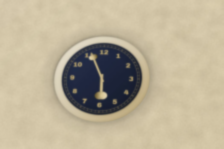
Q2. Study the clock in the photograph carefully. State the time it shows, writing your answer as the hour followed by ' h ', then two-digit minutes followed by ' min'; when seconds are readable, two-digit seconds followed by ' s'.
5 h 56 min
